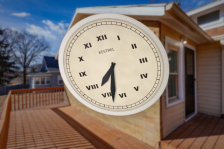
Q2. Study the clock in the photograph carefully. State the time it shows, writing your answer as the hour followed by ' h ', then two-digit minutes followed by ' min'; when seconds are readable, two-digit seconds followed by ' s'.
7 h 33 min
